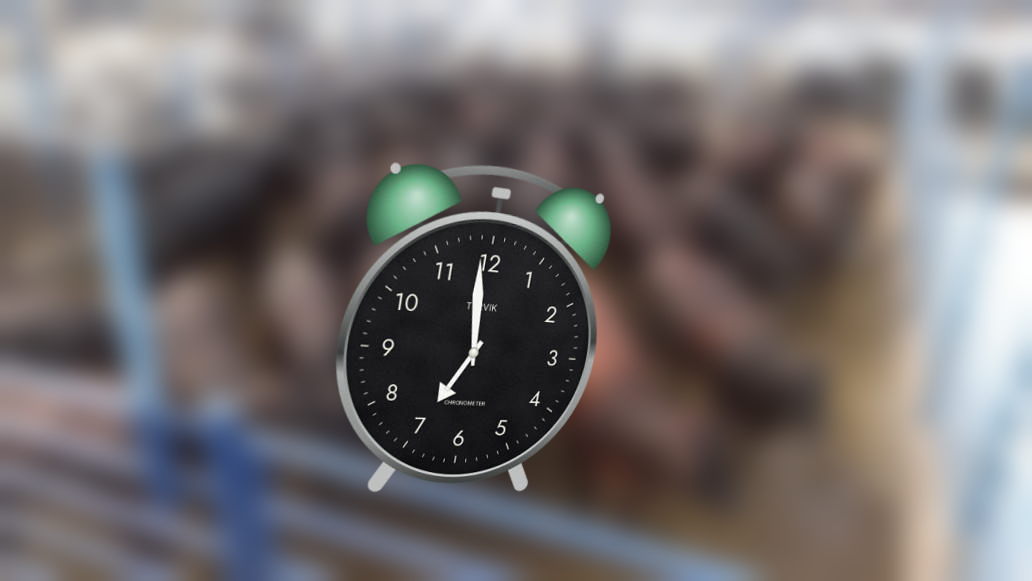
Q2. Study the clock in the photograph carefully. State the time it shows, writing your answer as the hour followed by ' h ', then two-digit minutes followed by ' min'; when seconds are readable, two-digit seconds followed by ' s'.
6 h 59 min
